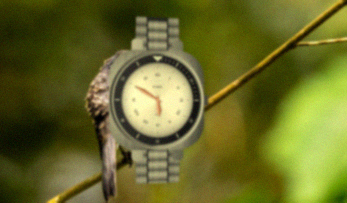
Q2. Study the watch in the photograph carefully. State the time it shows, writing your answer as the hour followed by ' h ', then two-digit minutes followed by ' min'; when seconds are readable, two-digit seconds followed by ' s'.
5 h 50 min
